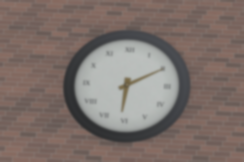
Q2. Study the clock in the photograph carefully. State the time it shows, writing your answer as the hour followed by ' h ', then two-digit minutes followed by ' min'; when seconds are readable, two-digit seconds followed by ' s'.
6 h 10 min
